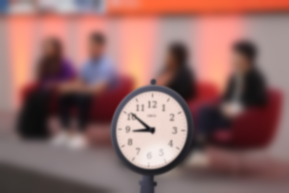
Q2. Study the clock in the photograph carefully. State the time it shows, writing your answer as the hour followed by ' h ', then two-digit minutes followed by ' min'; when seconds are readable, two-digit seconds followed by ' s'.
8 h 51 min
